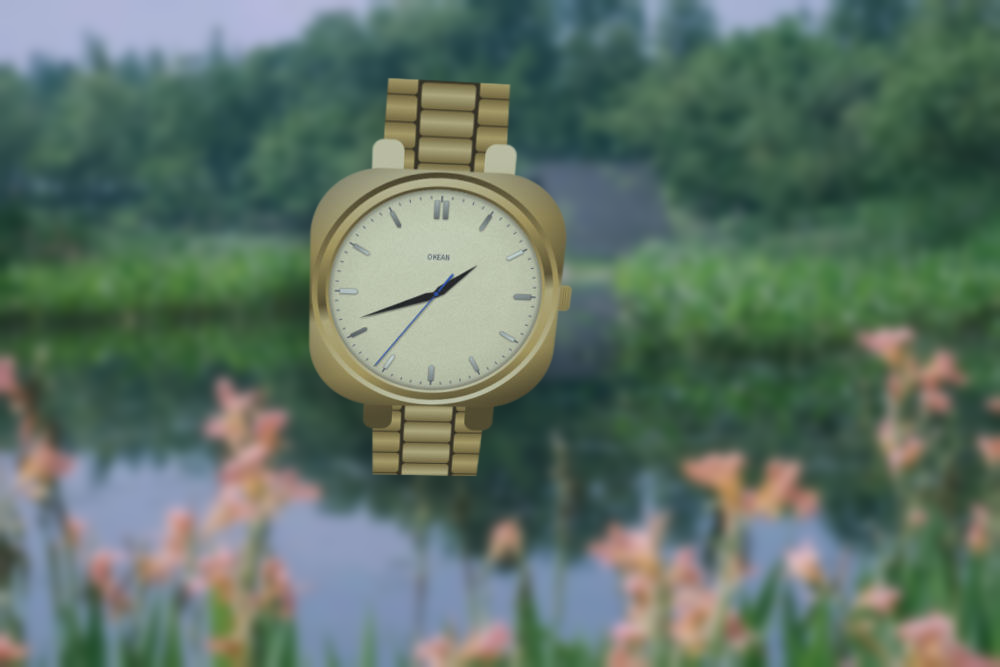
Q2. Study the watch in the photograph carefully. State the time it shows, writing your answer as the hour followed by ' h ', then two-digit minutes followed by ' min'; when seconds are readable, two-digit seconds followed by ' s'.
1 h 41 min 36 s
